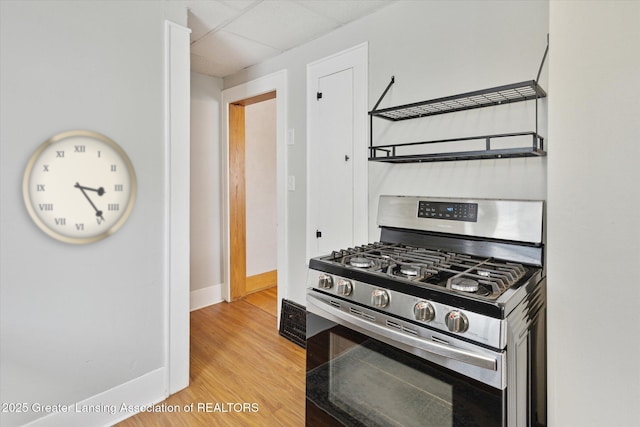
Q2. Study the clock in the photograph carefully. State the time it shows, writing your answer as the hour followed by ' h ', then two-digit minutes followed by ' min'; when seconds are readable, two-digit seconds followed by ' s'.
3 h 24 min
